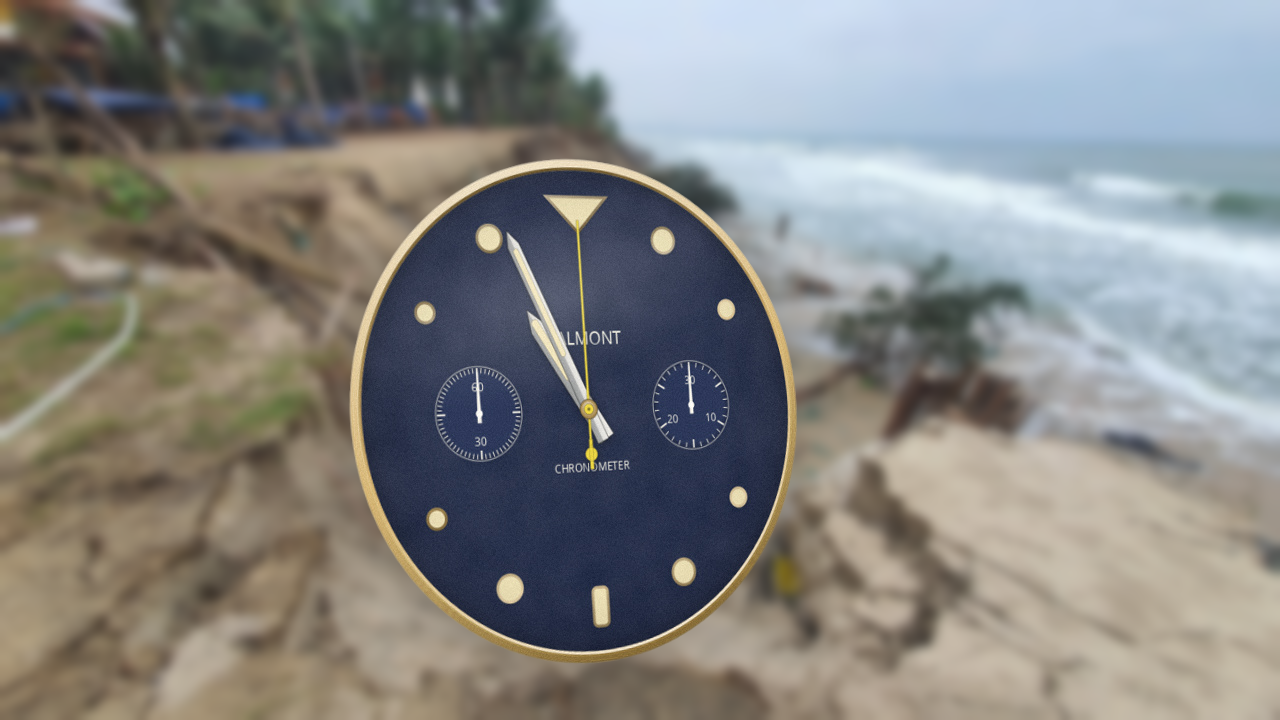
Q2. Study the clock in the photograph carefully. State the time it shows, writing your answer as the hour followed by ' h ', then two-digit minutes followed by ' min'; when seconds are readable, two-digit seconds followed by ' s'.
10 h 56 min 00 s
